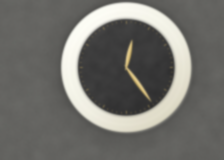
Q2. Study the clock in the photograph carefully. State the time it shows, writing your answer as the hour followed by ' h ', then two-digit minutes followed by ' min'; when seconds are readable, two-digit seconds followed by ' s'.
12 h 24 min
